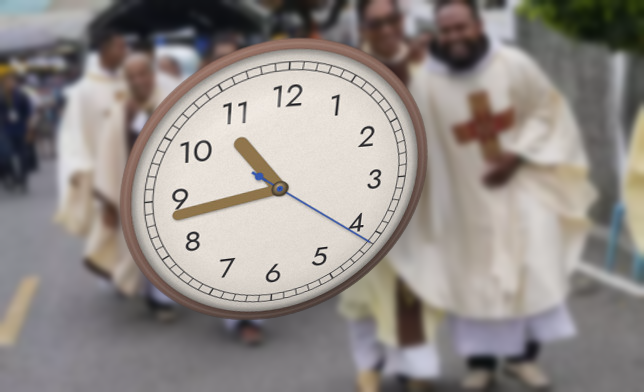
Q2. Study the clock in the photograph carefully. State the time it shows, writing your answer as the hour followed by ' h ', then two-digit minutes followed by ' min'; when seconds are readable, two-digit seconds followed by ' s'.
10 h 43 min 21 s
